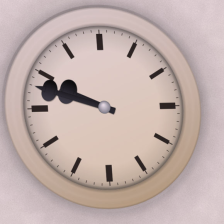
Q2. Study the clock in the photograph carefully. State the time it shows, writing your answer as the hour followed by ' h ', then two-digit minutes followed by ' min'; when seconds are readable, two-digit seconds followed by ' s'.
9 h 48 min
